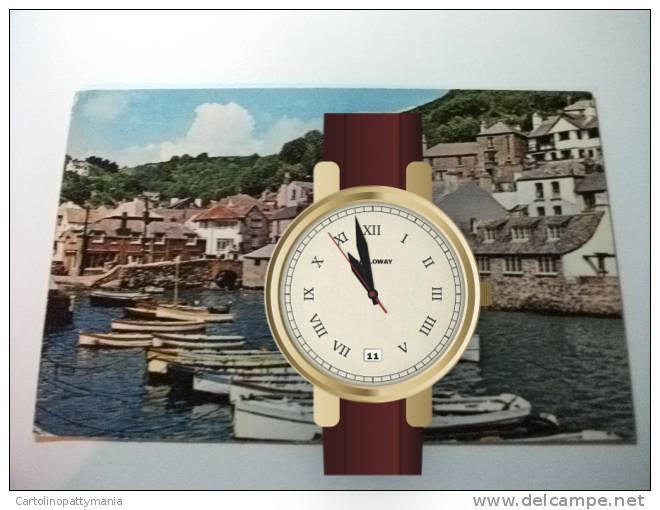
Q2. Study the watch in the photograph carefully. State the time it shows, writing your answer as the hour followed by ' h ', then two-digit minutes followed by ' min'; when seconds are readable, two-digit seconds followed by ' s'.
10 h 57 min 54 s
